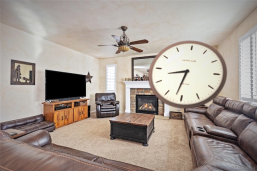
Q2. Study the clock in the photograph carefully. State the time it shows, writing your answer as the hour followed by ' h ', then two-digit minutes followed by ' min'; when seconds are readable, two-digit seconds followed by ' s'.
8 h 32 min
